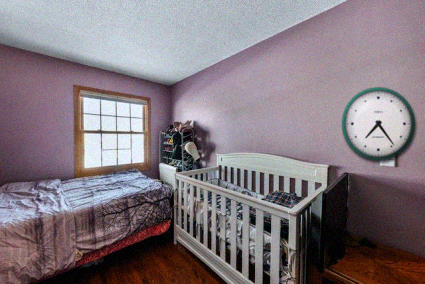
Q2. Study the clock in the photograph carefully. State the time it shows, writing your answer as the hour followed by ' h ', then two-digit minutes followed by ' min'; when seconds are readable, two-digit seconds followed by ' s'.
7 h 24 min
